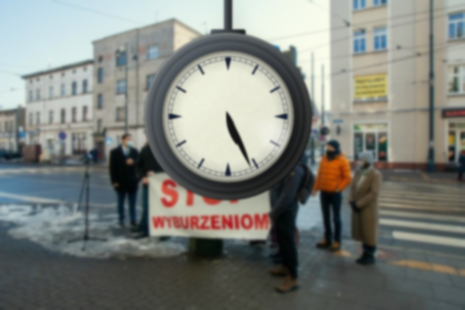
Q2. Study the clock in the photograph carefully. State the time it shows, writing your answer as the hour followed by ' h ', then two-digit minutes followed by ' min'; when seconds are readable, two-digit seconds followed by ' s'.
5 h 26 min
